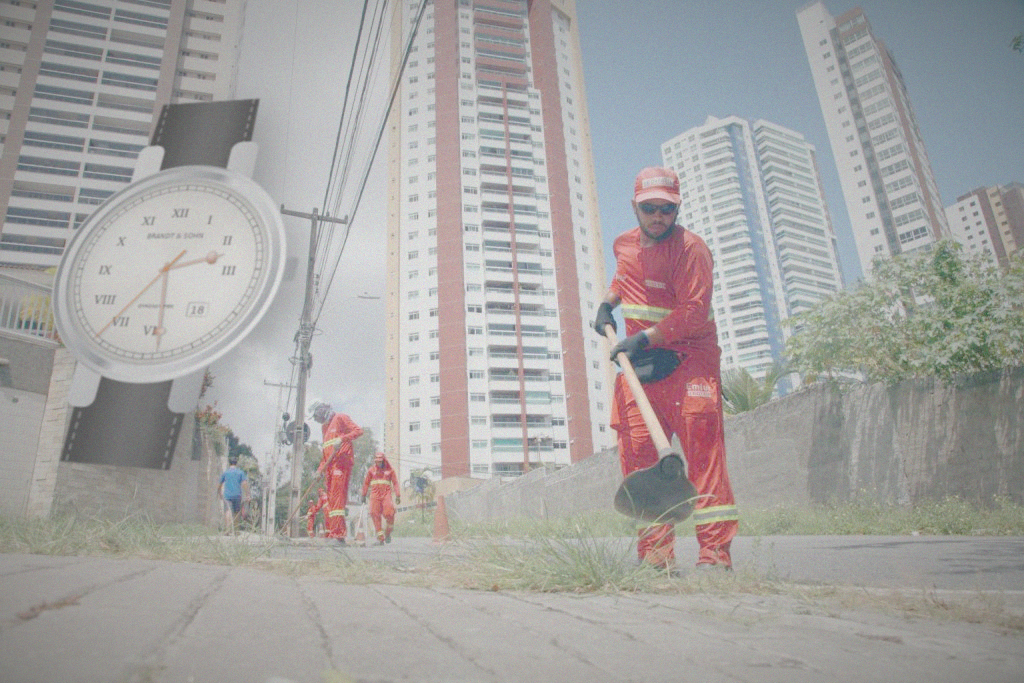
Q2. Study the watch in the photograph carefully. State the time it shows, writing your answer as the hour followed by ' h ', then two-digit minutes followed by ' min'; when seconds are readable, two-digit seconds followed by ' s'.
2 h 28 min 36 s
